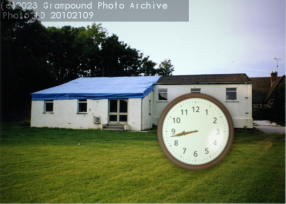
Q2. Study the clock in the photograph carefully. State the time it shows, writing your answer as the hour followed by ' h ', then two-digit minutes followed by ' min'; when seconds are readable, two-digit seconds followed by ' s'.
8 h 43 min
